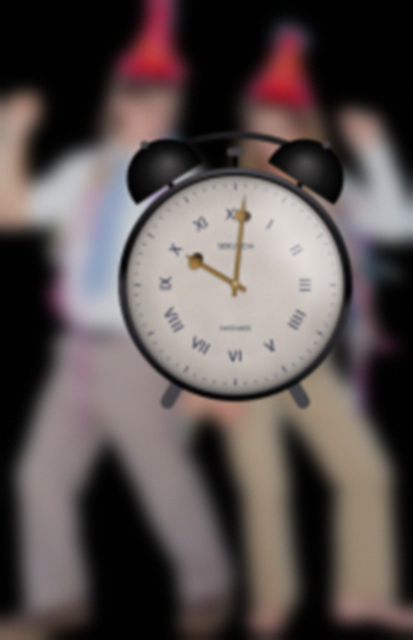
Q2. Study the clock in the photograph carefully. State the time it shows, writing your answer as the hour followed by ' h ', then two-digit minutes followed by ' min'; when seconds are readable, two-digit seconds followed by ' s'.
10 h 01 min
